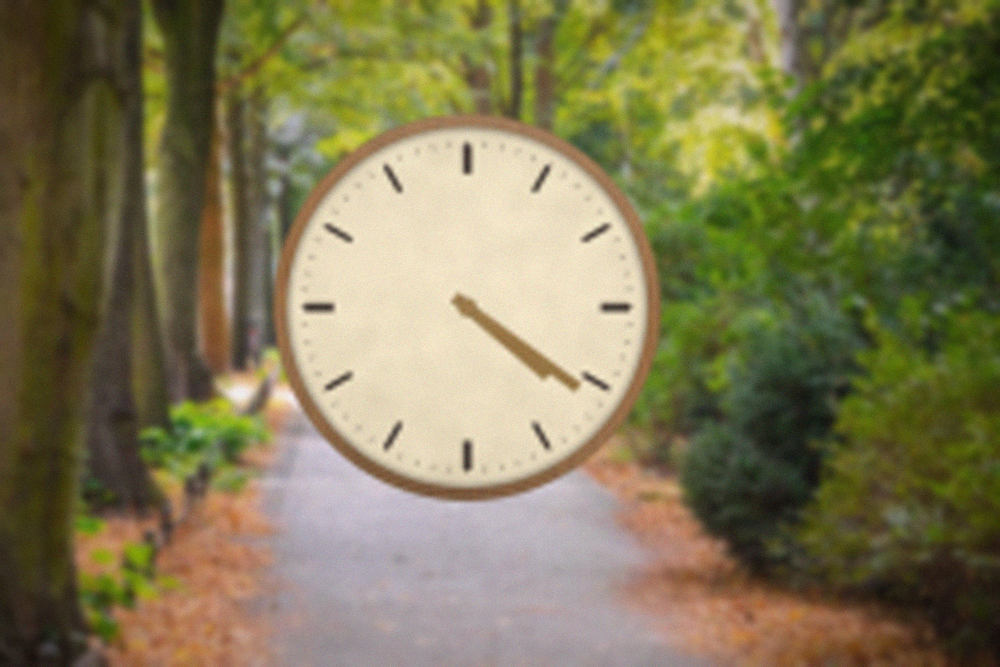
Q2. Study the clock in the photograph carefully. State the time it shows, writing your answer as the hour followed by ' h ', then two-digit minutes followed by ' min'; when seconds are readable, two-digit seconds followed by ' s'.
4 h 21 min
